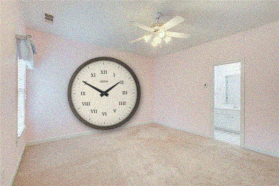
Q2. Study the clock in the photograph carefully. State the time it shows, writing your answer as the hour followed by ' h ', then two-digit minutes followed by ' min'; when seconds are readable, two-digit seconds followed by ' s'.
1 h 50 min
